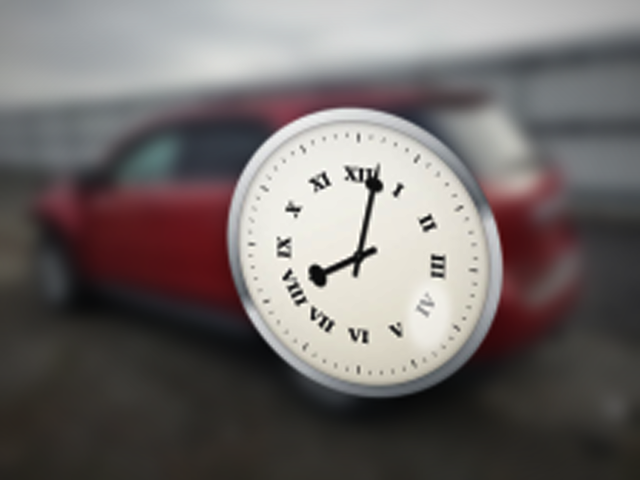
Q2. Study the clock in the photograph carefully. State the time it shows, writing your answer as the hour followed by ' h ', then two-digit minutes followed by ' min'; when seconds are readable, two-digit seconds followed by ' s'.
8 h 02 min
